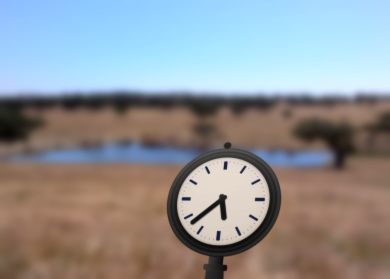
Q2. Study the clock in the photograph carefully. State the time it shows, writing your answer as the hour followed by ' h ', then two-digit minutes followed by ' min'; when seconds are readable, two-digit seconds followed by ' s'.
5 h 38 min
